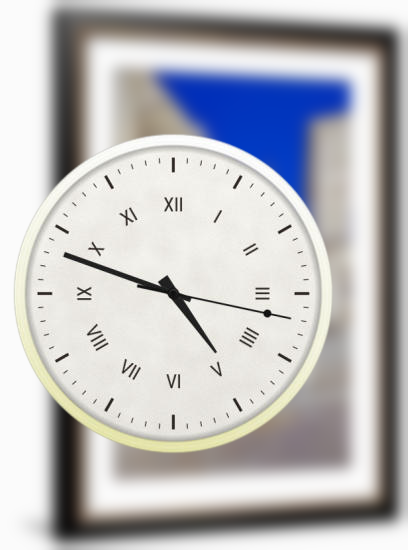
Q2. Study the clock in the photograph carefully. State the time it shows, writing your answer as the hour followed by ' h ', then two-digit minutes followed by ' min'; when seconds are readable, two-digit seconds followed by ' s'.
4 h 48 min 17 s
